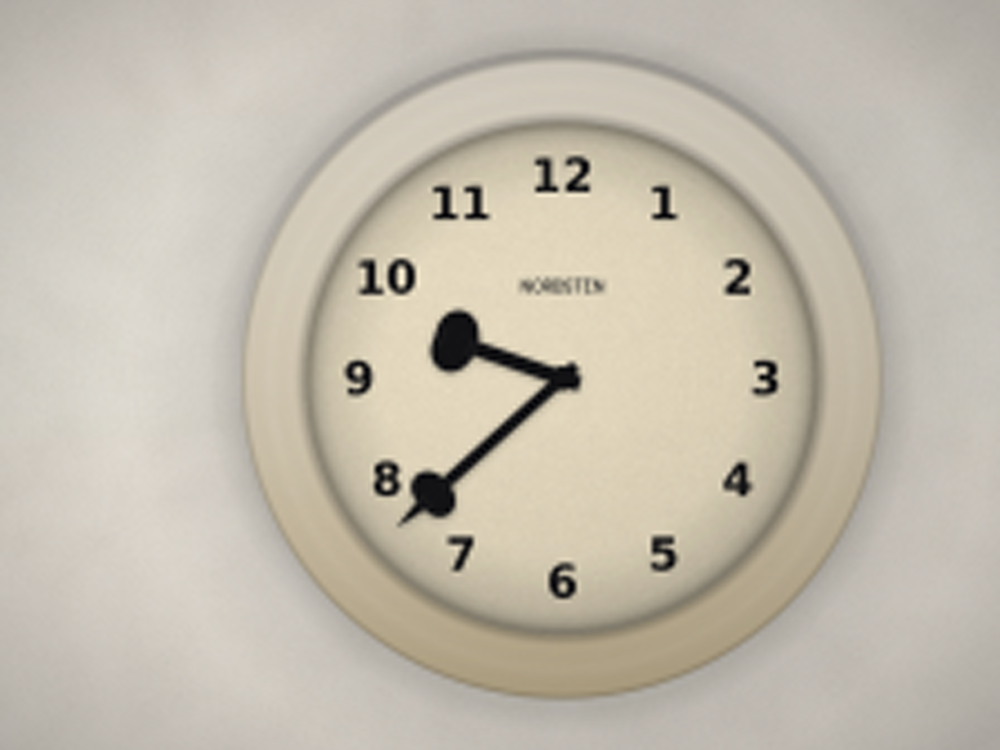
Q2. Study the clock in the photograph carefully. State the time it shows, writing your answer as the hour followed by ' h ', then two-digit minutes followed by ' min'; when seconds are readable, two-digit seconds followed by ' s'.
9 h 38 min
